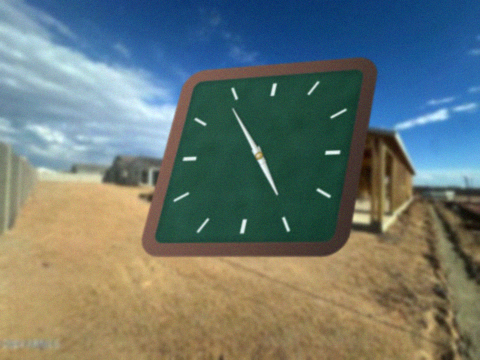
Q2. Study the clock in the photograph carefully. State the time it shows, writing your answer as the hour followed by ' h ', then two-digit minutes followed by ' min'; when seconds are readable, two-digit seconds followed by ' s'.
4 h 54 min
